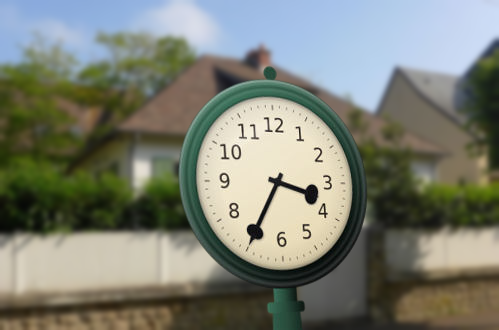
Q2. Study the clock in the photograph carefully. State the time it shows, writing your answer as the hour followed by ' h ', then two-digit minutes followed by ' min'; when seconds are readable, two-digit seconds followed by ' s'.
3 h 35 min
